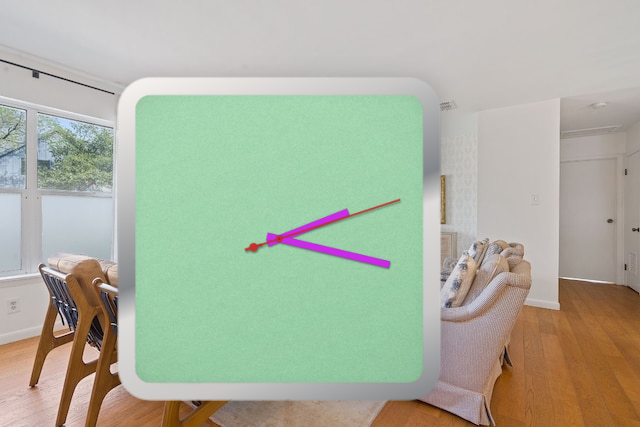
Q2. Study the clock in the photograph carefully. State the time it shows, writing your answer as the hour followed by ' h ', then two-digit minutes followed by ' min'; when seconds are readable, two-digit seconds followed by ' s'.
2 h 17 min 12 s
